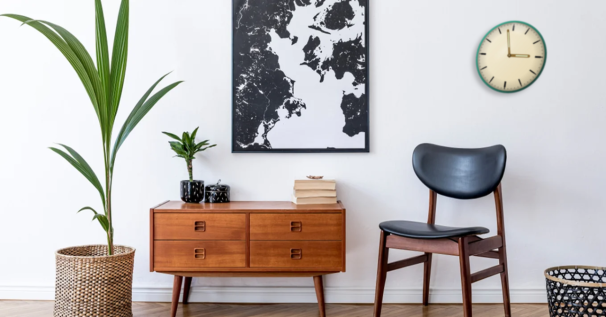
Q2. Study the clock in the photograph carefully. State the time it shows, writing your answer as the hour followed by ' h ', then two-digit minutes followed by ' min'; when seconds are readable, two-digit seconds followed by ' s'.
2 h 58 min
